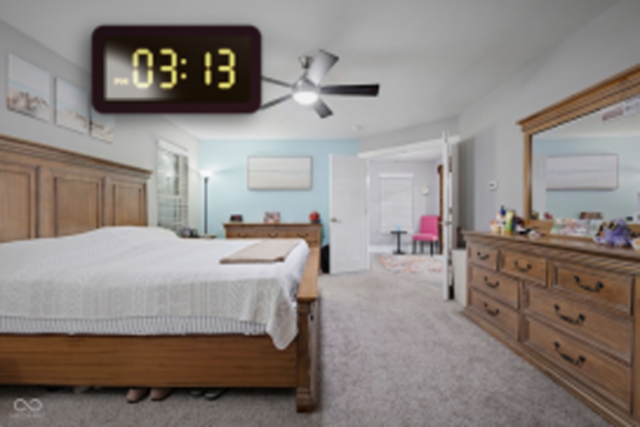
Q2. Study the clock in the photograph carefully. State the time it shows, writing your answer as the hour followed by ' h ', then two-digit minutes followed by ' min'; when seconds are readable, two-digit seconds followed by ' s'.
3 h 13 min
